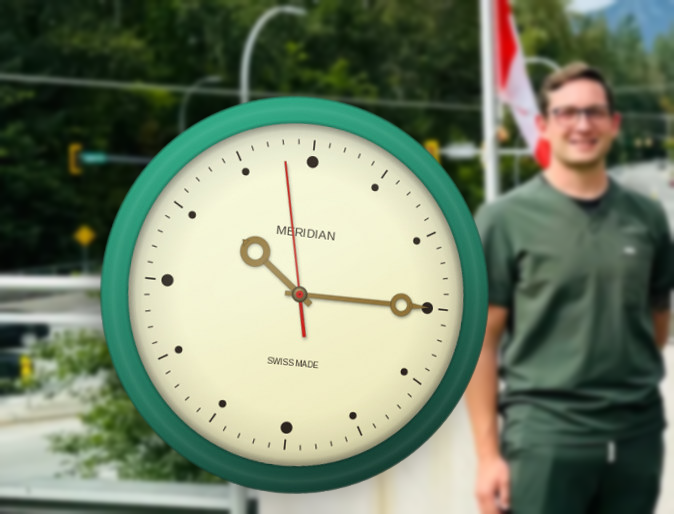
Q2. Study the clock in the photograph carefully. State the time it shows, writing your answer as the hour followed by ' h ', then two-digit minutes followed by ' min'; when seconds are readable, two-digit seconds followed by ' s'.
10 h 14 min 58 s
